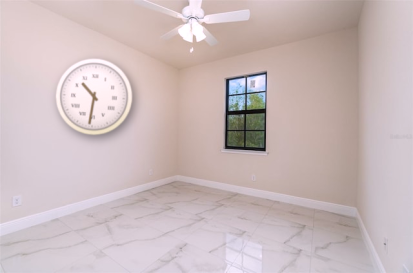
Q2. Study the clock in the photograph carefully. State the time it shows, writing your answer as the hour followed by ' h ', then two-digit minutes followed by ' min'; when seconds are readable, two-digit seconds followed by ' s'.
10 h 31 min
